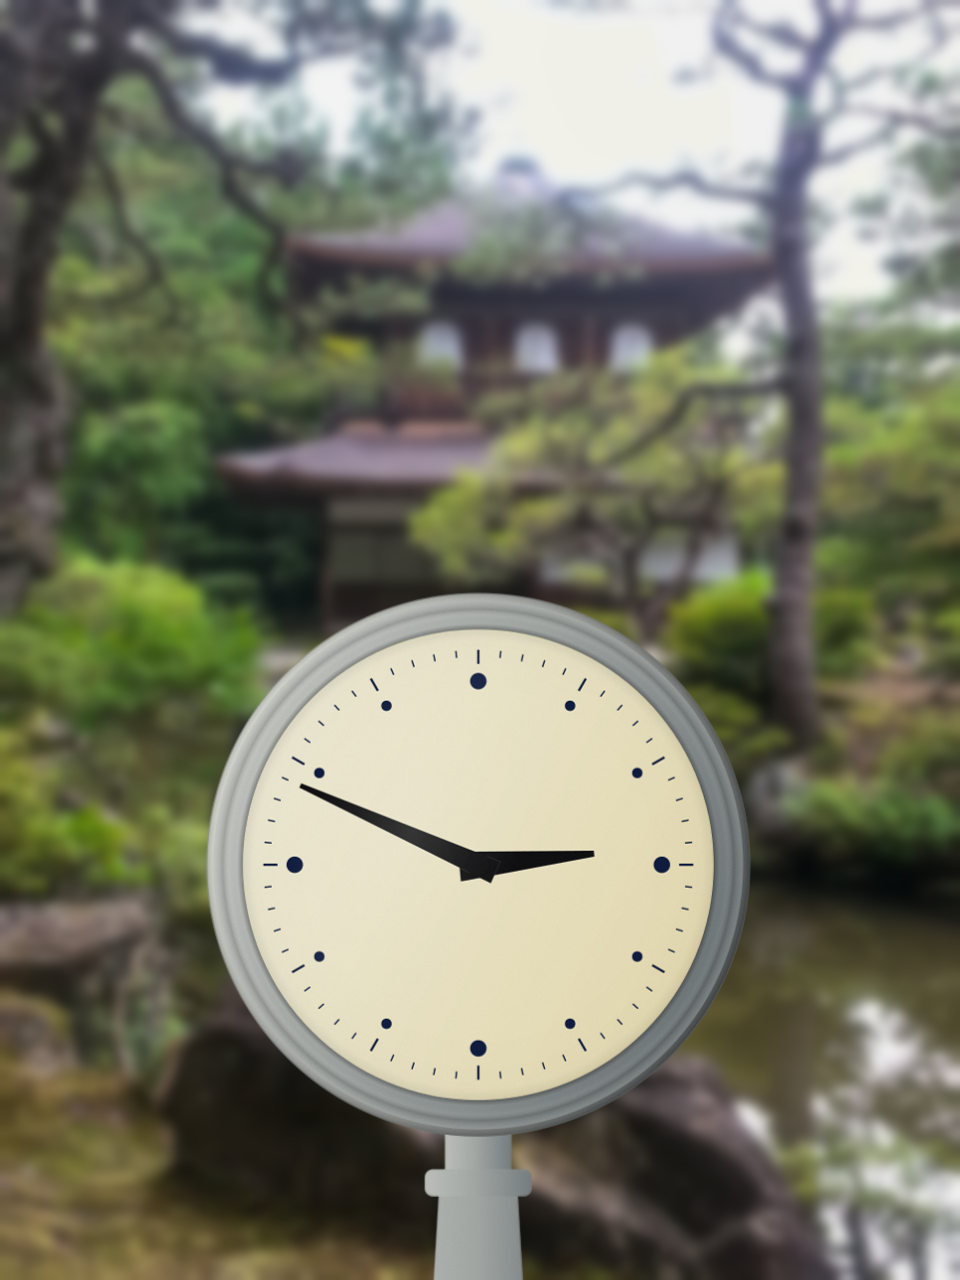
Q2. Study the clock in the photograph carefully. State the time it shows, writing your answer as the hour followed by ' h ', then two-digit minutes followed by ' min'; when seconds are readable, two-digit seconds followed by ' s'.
2 h 49 min
